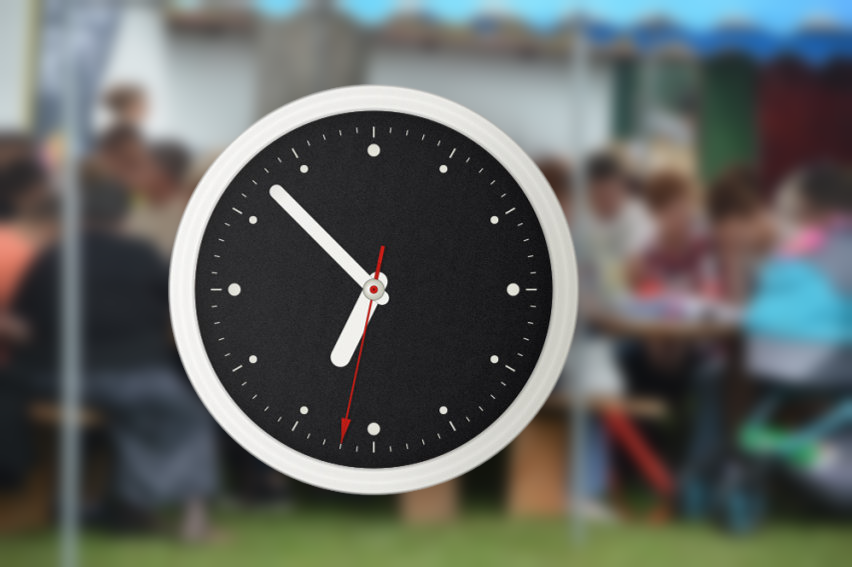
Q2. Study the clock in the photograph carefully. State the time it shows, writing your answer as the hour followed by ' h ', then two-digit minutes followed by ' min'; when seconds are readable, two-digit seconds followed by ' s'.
6 h 52 min 32 s
